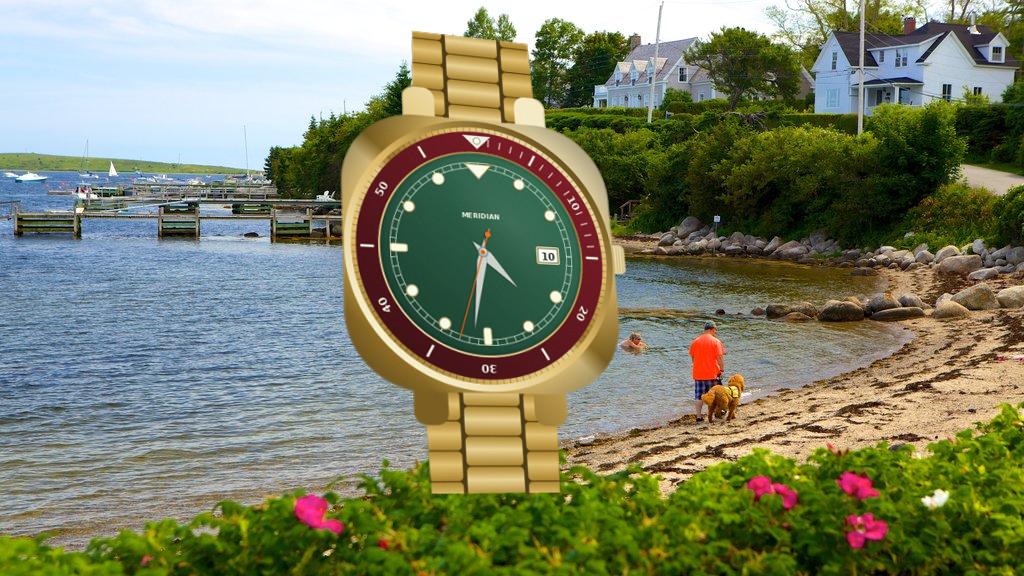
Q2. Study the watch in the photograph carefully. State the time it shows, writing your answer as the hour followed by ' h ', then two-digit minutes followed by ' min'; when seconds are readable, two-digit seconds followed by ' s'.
4 h 31 min 33 s
